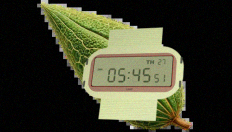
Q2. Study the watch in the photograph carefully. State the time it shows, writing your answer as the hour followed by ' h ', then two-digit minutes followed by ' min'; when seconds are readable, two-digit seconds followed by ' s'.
5 h 45 min 51 s
